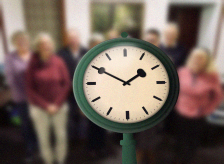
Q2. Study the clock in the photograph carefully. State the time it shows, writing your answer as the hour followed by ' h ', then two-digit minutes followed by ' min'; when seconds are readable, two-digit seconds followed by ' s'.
1 h 50 min
